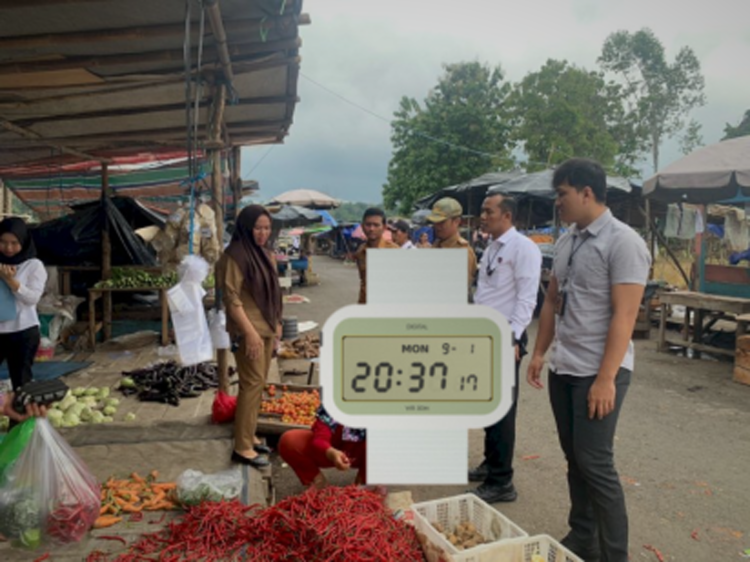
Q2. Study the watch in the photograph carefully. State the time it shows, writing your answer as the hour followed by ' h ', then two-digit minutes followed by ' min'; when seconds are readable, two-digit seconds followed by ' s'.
20 h 37 min 17 s
